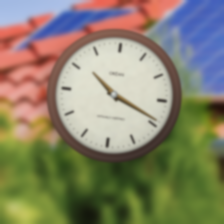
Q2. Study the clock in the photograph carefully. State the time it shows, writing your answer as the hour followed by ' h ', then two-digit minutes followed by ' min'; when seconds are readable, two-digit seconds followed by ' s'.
10 h 19 min
